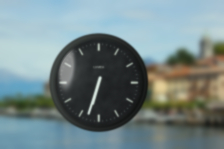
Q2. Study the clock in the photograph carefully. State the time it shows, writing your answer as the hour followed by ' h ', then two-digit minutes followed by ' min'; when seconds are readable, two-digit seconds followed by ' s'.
6 h 33 min
